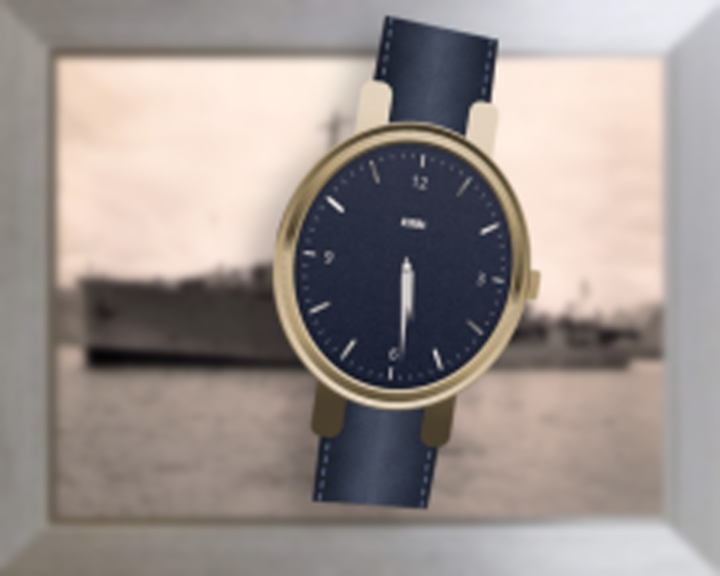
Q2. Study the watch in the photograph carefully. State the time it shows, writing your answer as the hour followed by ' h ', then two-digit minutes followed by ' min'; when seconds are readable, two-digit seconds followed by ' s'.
5 h 29 min
